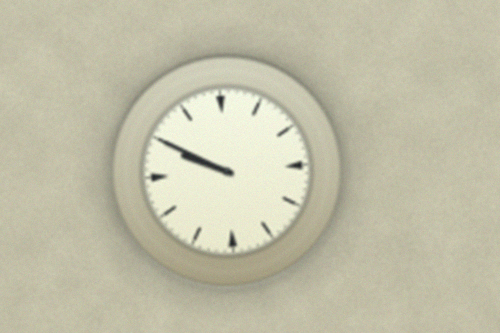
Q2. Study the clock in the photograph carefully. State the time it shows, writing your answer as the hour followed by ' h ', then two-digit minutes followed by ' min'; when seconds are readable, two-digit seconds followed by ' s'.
9 h 50 min
